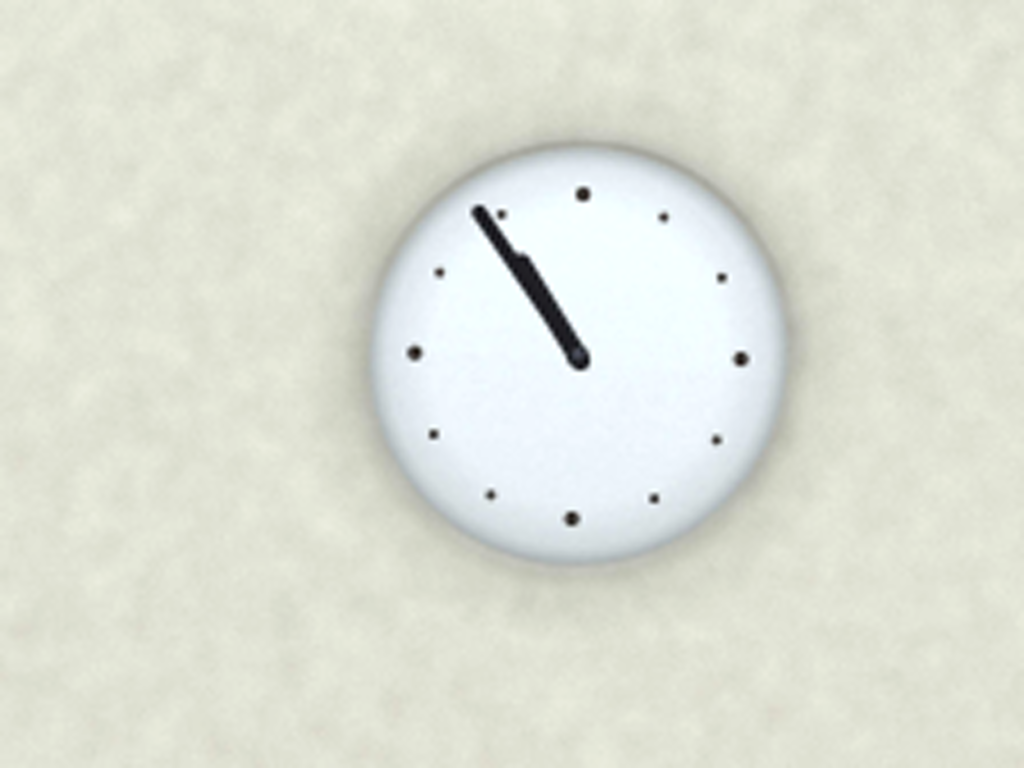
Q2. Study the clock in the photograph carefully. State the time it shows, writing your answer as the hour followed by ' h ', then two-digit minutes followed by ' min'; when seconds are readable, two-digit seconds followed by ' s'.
10 h 54 min
